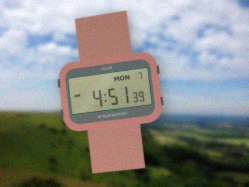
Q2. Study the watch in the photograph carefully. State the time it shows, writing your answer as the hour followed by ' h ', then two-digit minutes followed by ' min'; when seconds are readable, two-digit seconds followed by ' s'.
4 h 51 min 39 s
